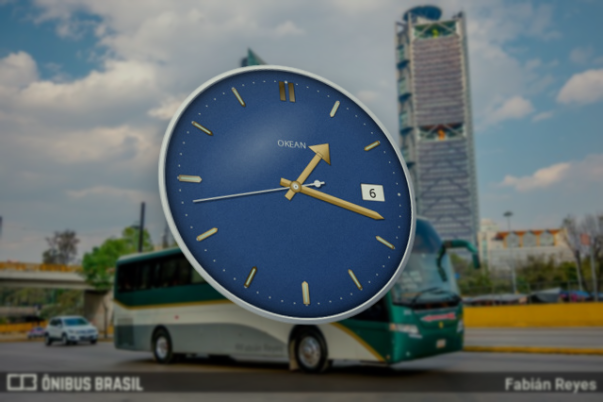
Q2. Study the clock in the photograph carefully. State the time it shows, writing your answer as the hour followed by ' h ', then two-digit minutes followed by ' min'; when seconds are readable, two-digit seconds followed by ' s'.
1 h 17 min 43 s
